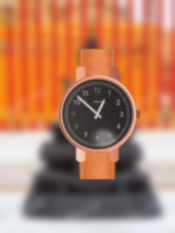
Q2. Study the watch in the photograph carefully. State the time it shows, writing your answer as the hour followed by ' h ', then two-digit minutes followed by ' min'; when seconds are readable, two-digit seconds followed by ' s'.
12 h 52 min
